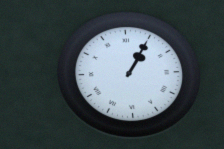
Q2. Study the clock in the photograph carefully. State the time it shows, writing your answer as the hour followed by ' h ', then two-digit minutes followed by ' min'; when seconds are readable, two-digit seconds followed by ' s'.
1 h 05 min
